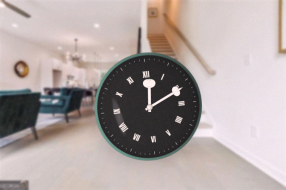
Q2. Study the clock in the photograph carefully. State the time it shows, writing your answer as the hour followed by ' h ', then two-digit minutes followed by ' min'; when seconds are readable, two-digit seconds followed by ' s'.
12 h 11 min
